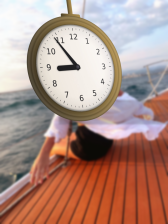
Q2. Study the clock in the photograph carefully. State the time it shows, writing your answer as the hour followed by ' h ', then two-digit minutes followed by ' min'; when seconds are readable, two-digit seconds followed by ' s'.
8 h 54 min
